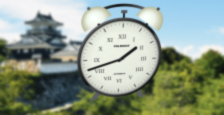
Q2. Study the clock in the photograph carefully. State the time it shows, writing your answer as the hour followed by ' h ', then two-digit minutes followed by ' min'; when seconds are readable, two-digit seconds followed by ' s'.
1 h 42 min
